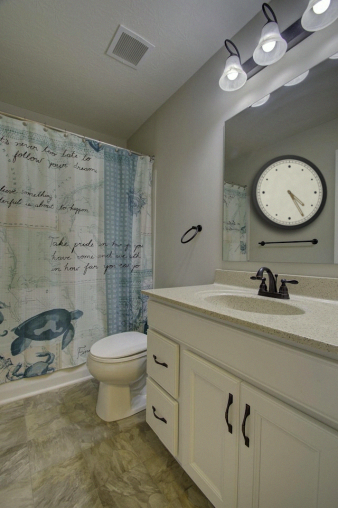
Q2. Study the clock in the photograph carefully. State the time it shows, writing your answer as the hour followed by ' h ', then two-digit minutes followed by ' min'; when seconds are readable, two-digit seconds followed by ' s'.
4 h 25 min
